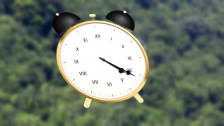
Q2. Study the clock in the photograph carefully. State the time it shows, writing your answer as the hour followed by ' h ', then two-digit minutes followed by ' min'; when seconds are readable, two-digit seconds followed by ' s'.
4 h 21 min
